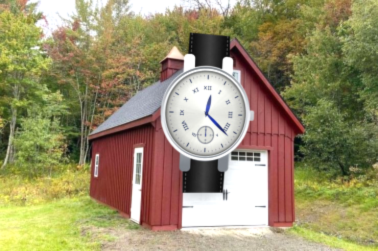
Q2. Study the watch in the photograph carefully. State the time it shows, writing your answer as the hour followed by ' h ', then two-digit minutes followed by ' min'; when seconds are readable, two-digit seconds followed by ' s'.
12 h 22 min
